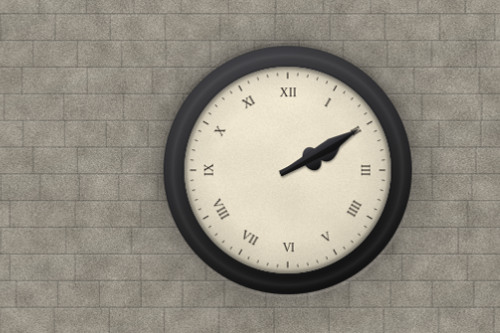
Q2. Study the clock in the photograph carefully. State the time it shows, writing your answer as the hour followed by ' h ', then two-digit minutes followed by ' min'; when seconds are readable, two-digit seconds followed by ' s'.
2 h 10 min
